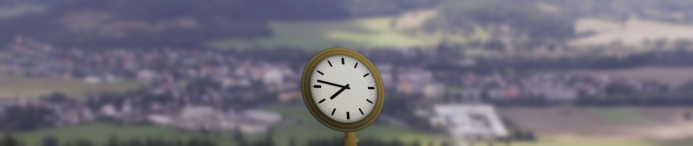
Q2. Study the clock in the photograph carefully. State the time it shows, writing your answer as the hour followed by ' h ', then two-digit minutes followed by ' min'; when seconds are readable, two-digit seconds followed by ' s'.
7 h 47 min
